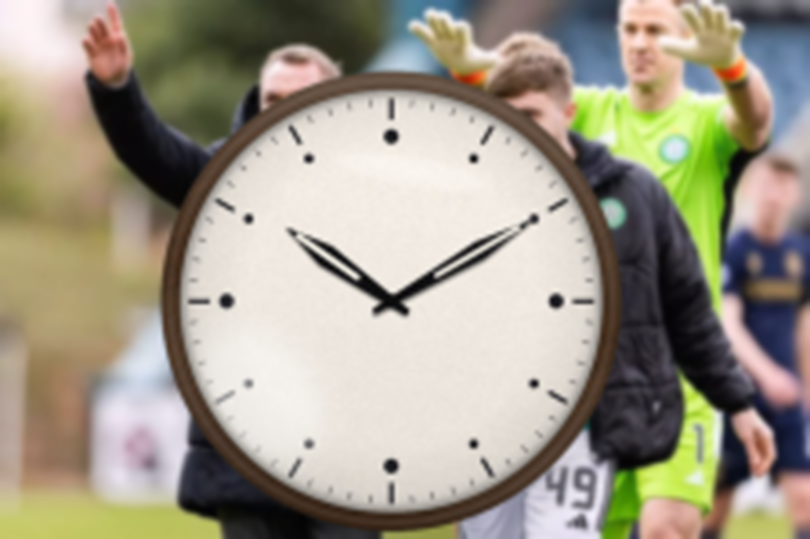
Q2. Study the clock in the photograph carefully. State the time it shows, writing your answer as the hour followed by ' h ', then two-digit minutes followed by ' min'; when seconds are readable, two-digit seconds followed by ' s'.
10 h 10 min
